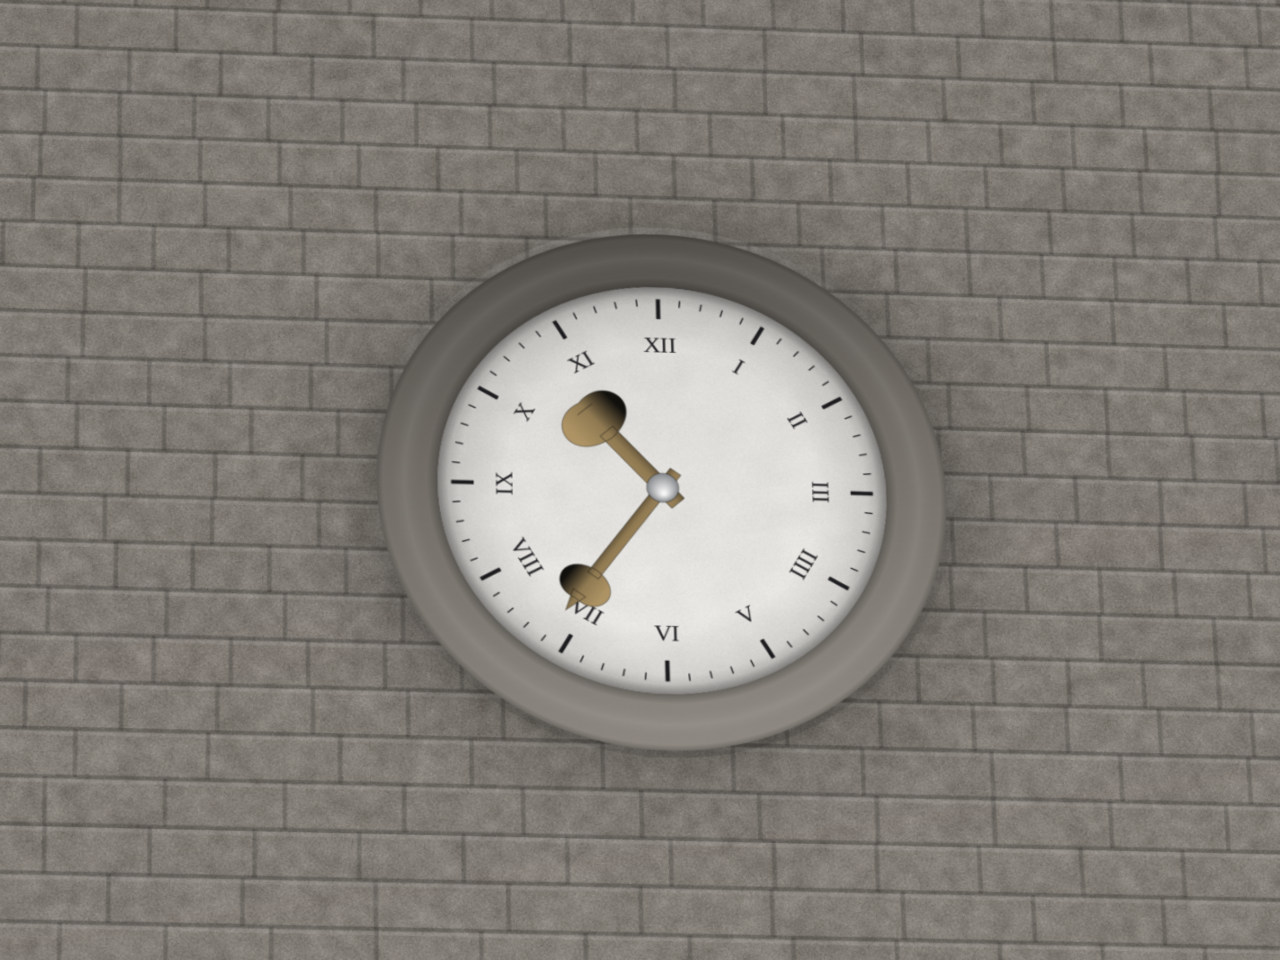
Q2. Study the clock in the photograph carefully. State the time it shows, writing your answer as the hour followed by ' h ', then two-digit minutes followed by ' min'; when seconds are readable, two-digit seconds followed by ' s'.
10 h 36 min
